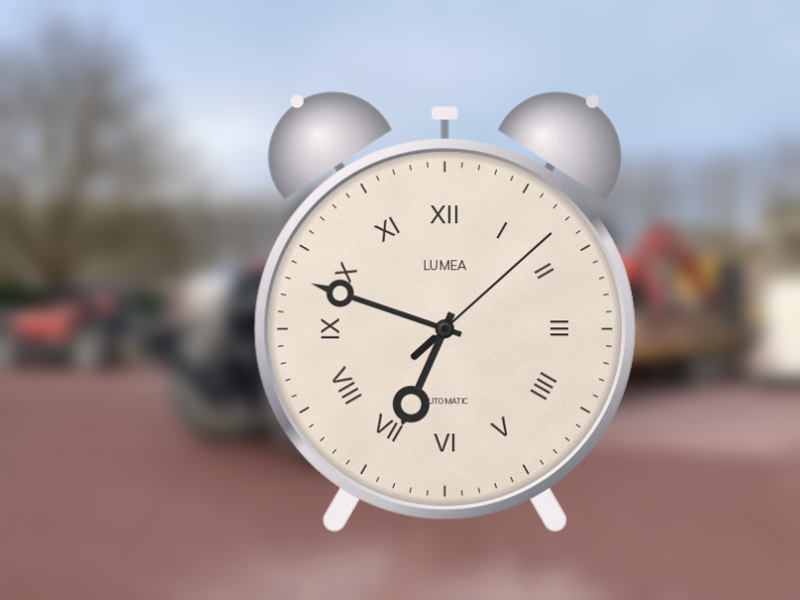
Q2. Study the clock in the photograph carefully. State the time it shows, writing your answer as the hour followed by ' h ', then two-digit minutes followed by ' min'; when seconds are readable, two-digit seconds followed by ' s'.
6 h 48 min 08 s
